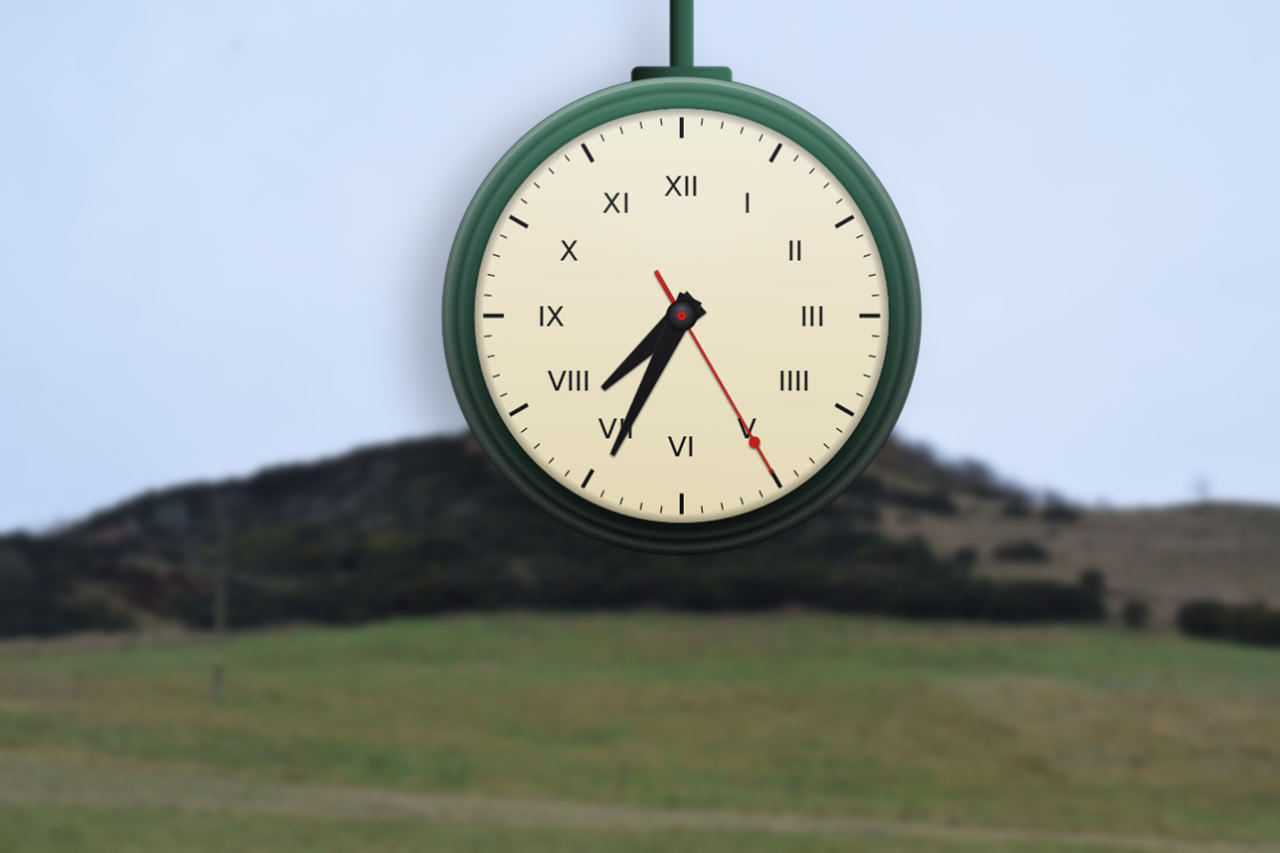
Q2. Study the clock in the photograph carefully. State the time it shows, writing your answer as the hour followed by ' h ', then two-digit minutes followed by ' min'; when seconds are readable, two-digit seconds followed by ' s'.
7 h 34 min 25 s
